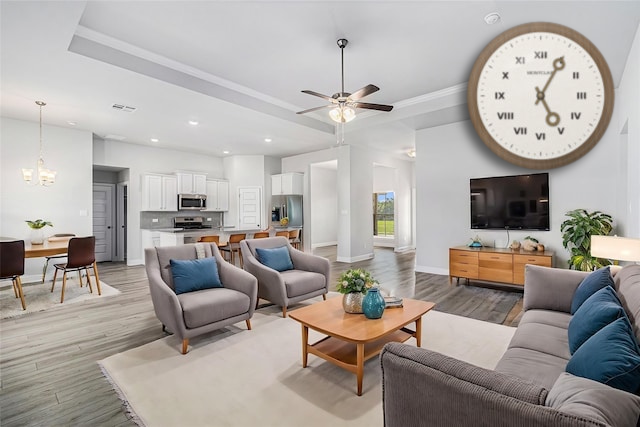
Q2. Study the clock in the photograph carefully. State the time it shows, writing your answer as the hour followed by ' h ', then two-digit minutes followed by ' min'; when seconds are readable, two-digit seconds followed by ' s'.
5 h 05 min
